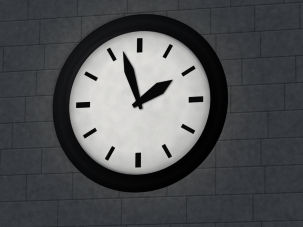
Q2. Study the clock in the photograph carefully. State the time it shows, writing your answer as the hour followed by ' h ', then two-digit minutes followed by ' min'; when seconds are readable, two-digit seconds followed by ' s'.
1 h 57 min
